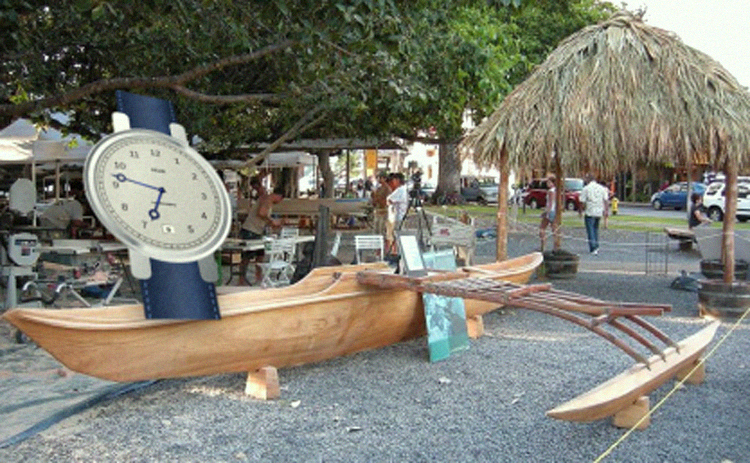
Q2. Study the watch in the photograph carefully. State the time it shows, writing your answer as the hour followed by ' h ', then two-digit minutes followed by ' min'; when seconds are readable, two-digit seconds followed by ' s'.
6 h 47 min
